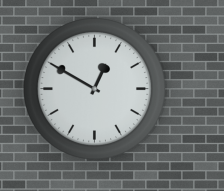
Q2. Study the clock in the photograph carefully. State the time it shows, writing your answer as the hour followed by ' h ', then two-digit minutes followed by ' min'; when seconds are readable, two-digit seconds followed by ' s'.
12 h 50 min
